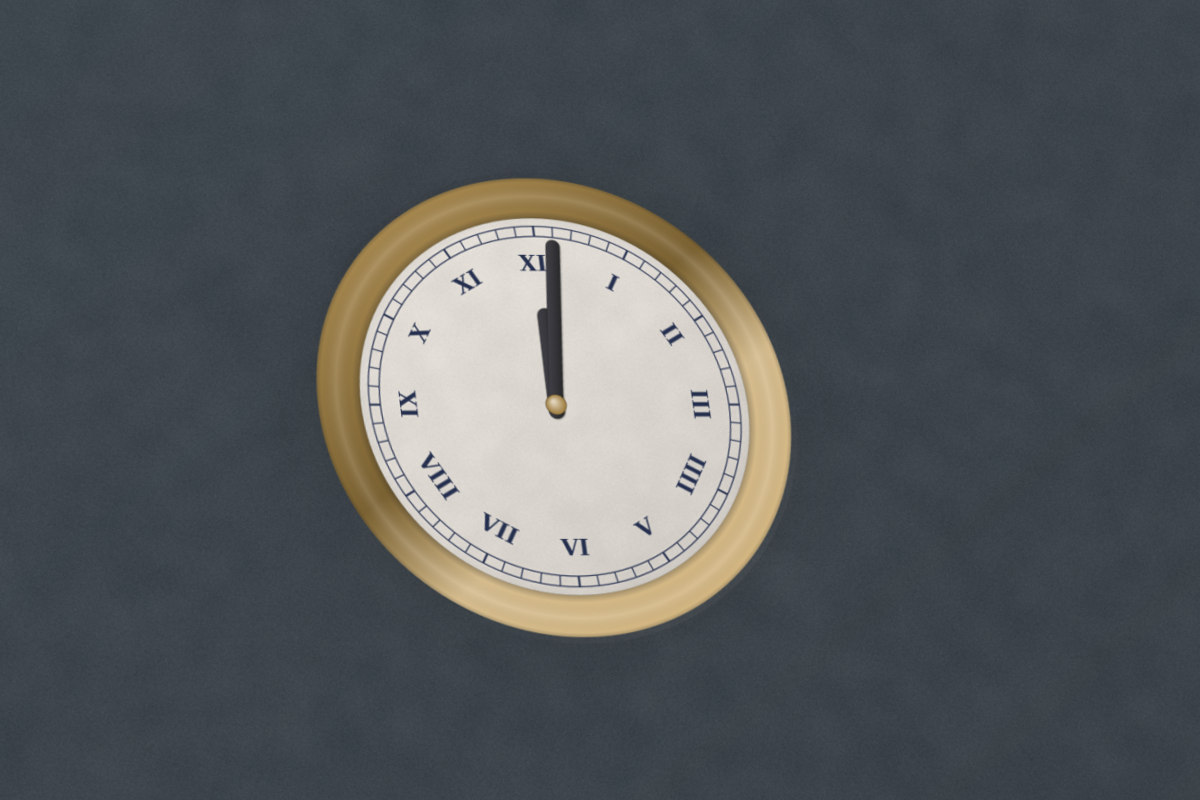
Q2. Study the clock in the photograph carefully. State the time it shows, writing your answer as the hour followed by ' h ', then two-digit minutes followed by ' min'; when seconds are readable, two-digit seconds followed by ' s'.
12 h 01 min
